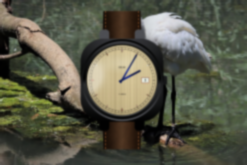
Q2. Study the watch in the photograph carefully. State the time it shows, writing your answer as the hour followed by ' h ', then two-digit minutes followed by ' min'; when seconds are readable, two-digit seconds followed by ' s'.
2 h 05 min
